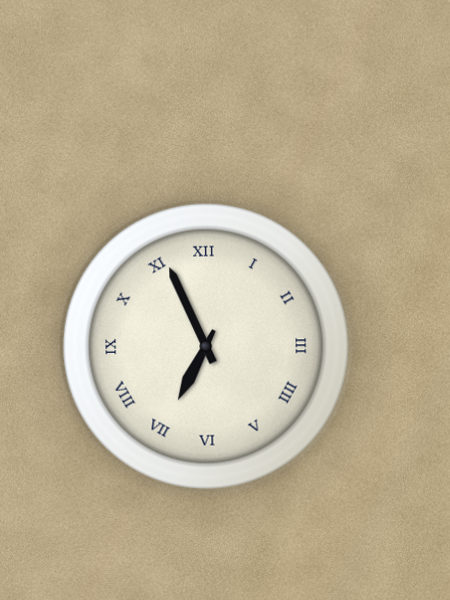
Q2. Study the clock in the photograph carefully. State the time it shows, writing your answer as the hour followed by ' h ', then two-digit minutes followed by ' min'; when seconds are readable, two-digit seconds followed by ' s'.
6 h 56 min
